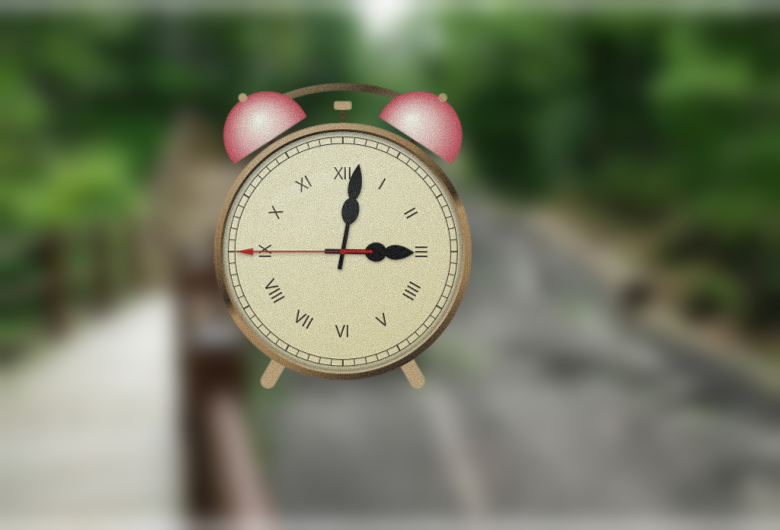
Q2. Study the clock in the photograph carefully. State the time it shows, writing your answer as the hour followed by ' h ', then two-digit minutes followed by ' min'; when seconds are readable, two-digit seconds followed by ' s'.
3 h 01 min 45 s
